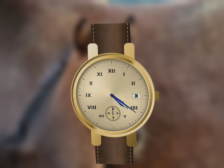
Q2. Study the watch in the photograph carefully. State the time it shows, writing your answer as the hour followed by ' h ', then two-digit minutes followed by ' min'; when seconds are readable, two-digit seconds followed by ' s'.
4 h 21 min
